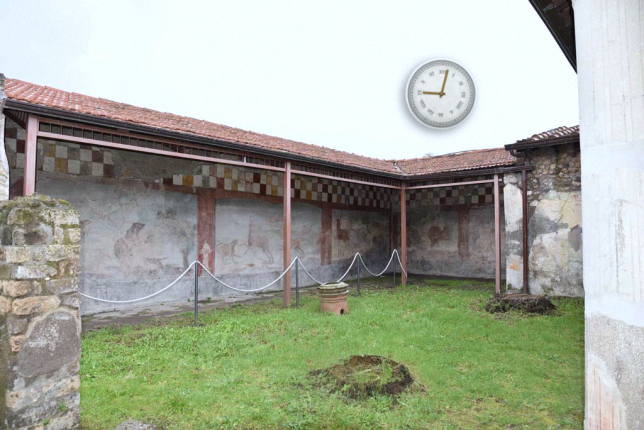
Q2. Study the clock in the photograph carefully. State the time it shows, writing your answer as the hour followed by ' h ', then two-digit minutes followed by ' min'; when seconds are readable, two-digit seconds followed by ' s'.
9 h 02 min
